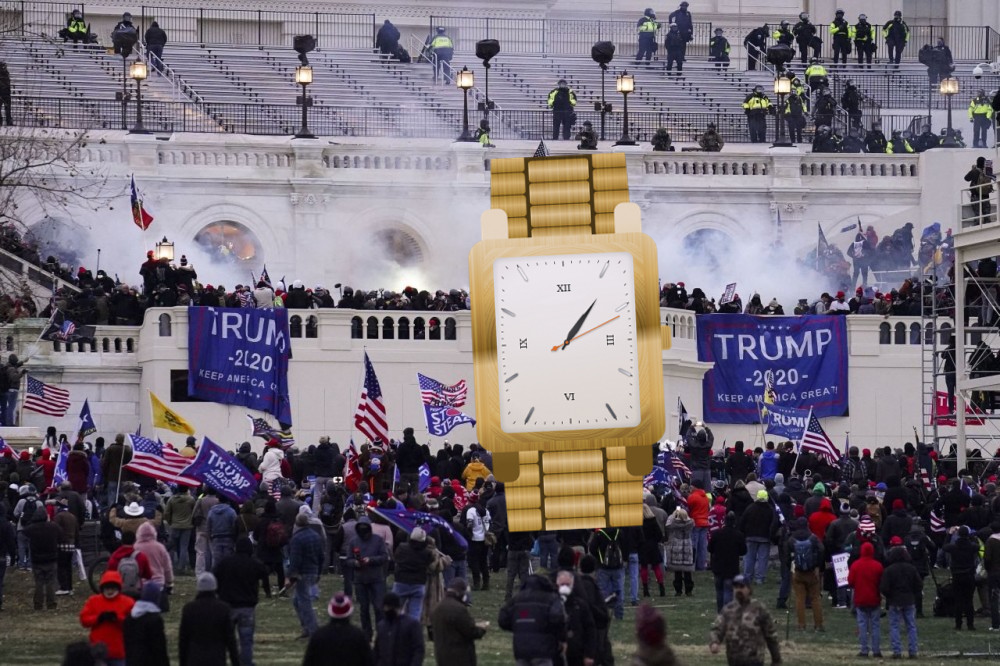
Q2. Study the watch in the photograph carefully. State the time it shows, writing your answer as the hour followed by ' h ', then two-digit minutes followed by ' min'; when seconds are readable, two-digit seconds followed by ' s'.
1 h 06 min 11 s
